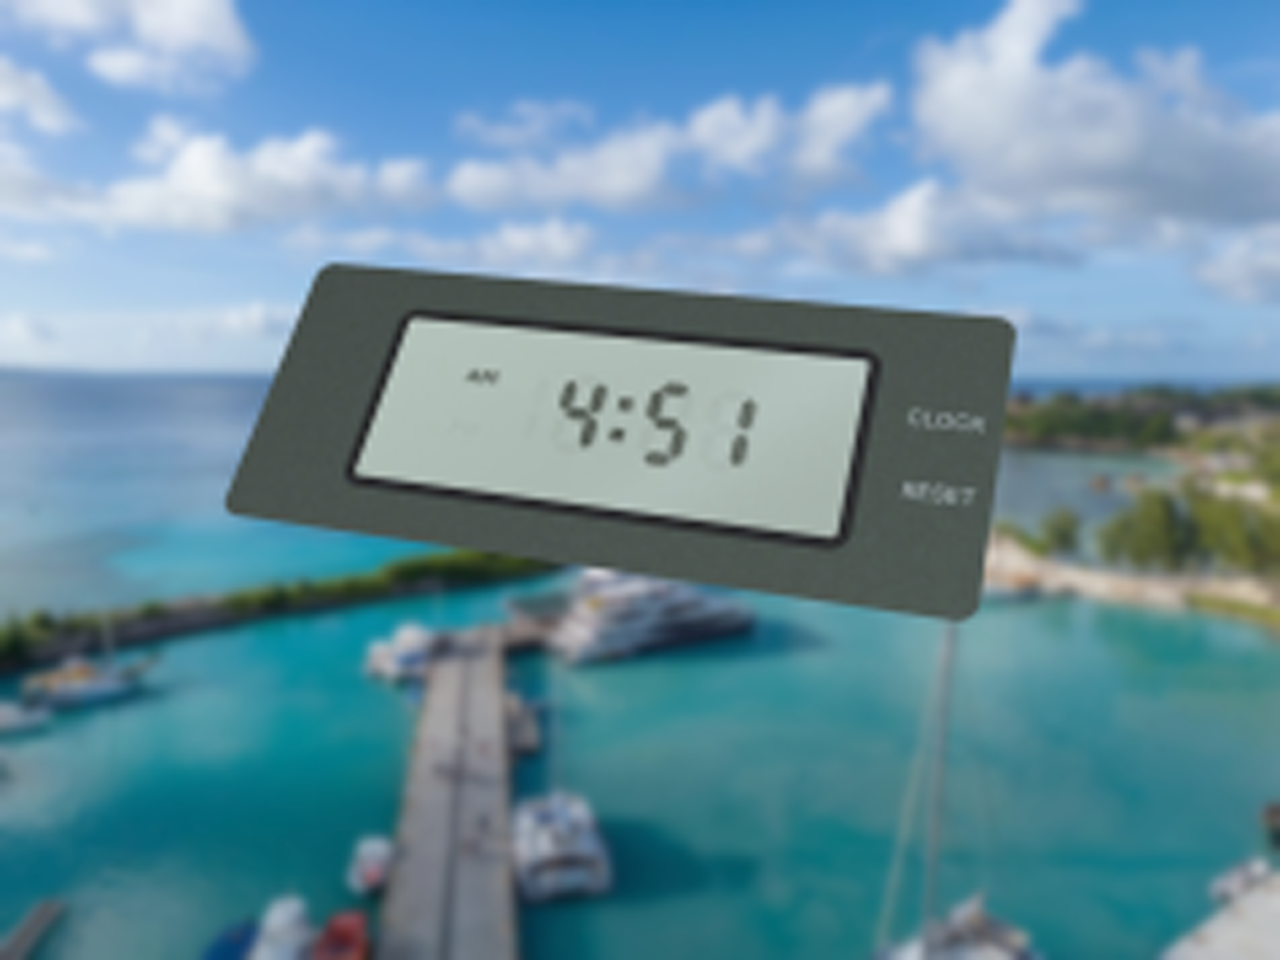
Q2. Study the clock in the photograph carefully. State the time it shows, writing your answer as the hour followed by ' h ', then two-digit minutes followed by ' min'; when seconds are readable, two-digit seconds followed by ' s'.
4 h 51 min
